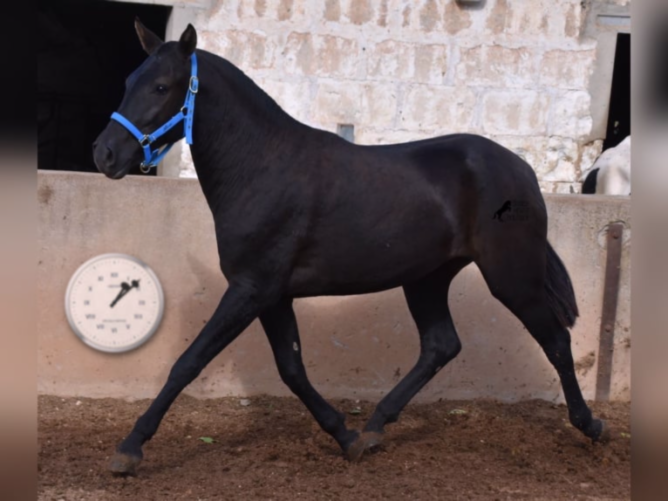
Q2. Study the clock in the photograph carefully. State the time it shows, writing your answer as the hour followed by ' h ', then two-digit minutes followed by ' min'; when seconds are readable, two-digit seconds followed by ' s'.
1 h 08 min
